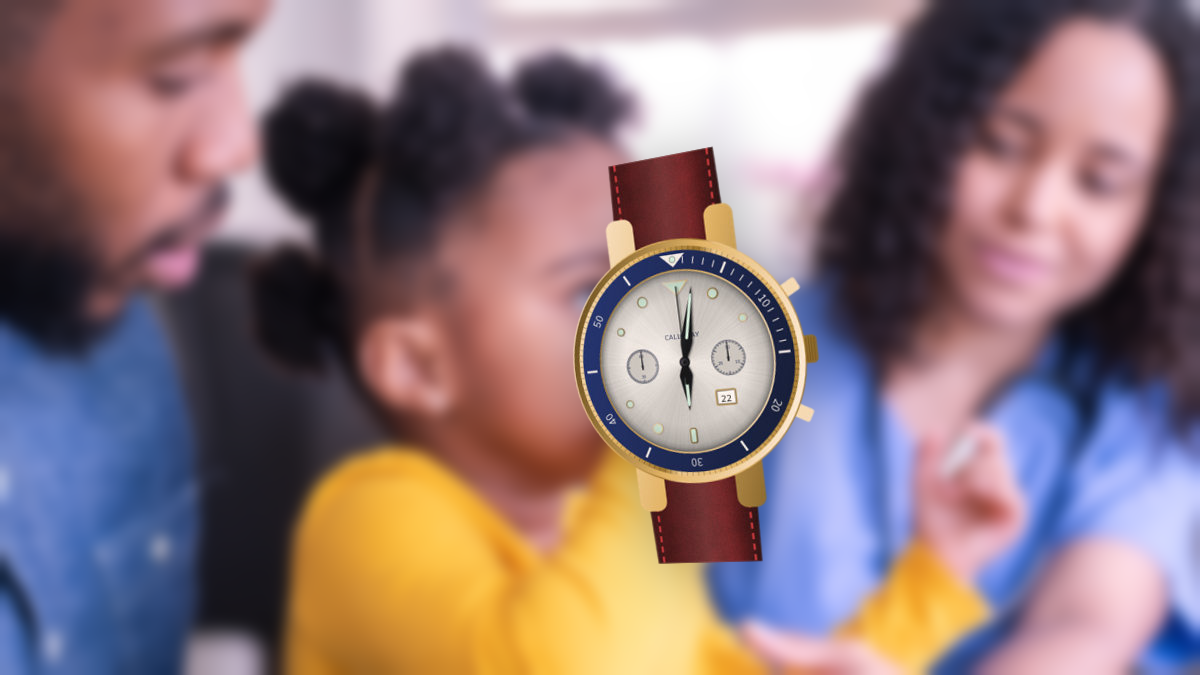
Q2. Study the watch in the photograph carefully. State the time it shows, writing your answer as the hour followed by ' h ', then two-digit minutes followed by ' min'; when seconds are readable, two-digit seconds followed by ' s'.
6 h 02 min
